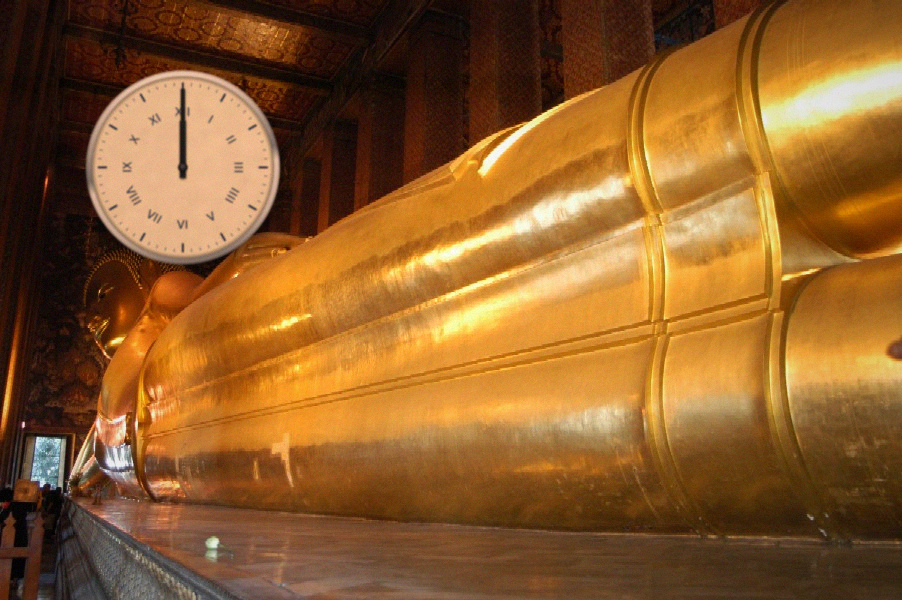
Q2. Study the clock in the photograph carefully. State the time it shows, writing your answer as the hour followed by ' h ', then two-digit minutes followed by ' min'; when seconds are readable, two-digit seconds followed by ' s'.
12 h 00 min
